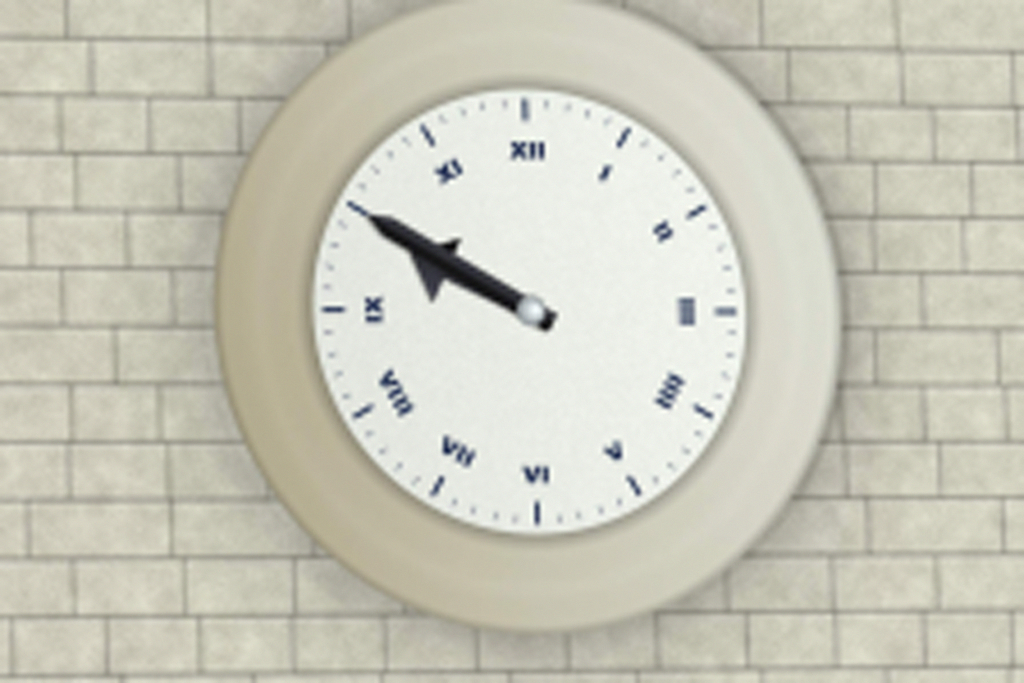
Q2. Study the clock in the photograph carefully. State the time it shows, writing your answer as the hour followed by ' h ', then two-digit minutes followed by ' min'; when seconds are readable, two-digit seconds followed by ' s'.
9 h 50 min
